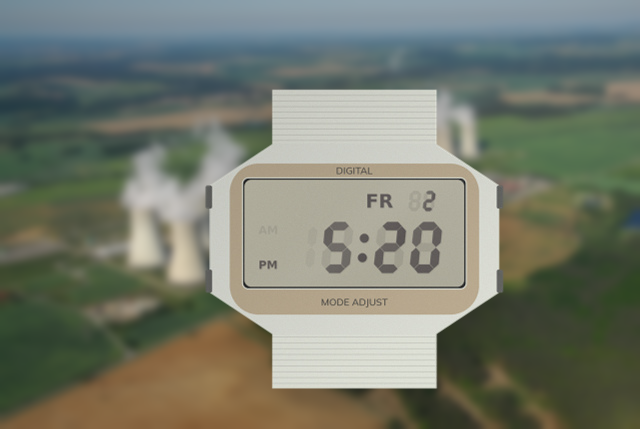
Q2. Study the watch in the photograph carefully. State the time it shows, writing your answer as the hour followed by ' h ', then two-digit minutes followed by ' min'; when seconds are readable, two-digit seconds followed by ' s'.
5 h 20 min
